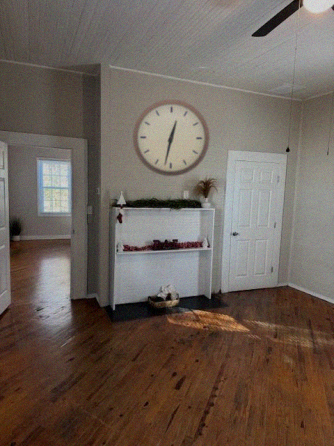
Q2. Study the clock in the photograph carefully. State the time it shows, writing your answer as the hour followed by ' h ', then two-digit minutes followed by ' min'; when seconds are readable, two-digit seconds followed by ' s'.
12 h 32 min
